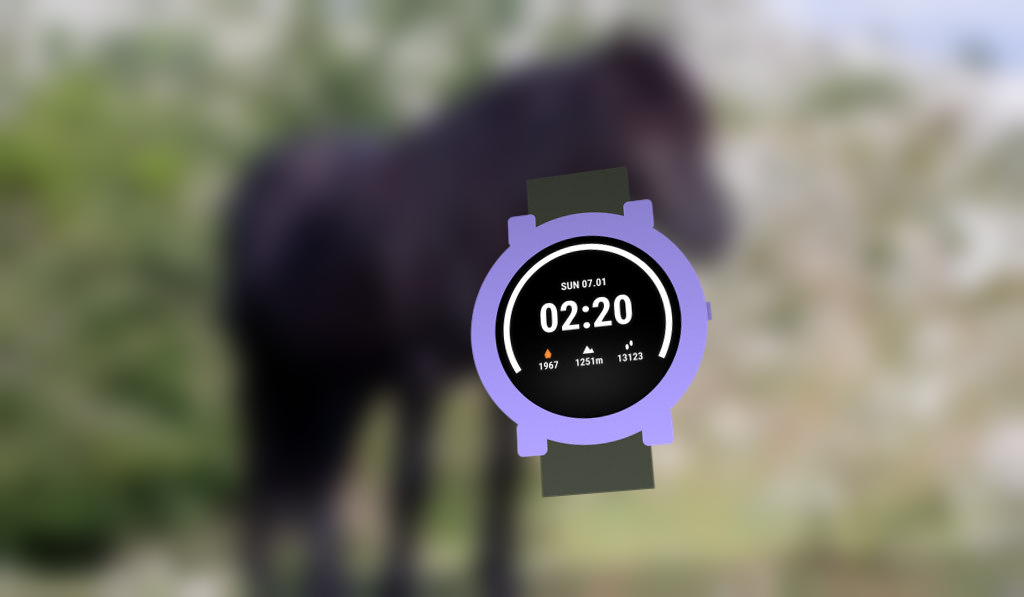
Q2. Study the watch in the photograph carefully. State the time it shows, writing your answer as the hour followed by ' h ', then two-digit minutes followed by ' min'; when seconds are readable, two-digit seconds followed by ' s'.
2 h 20 min
